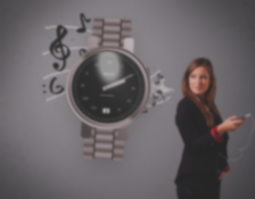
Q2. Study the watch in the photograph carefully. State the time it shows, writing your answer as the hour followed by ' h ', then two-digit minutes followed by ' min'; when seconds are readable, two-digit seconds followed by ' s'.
2 h 10 min
